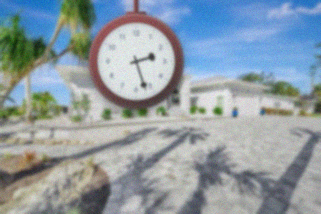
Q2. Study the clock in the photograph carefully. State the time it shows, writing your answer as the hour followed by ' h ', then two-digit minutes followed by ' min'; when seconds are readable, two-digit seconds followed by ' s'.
2 h 27 min
